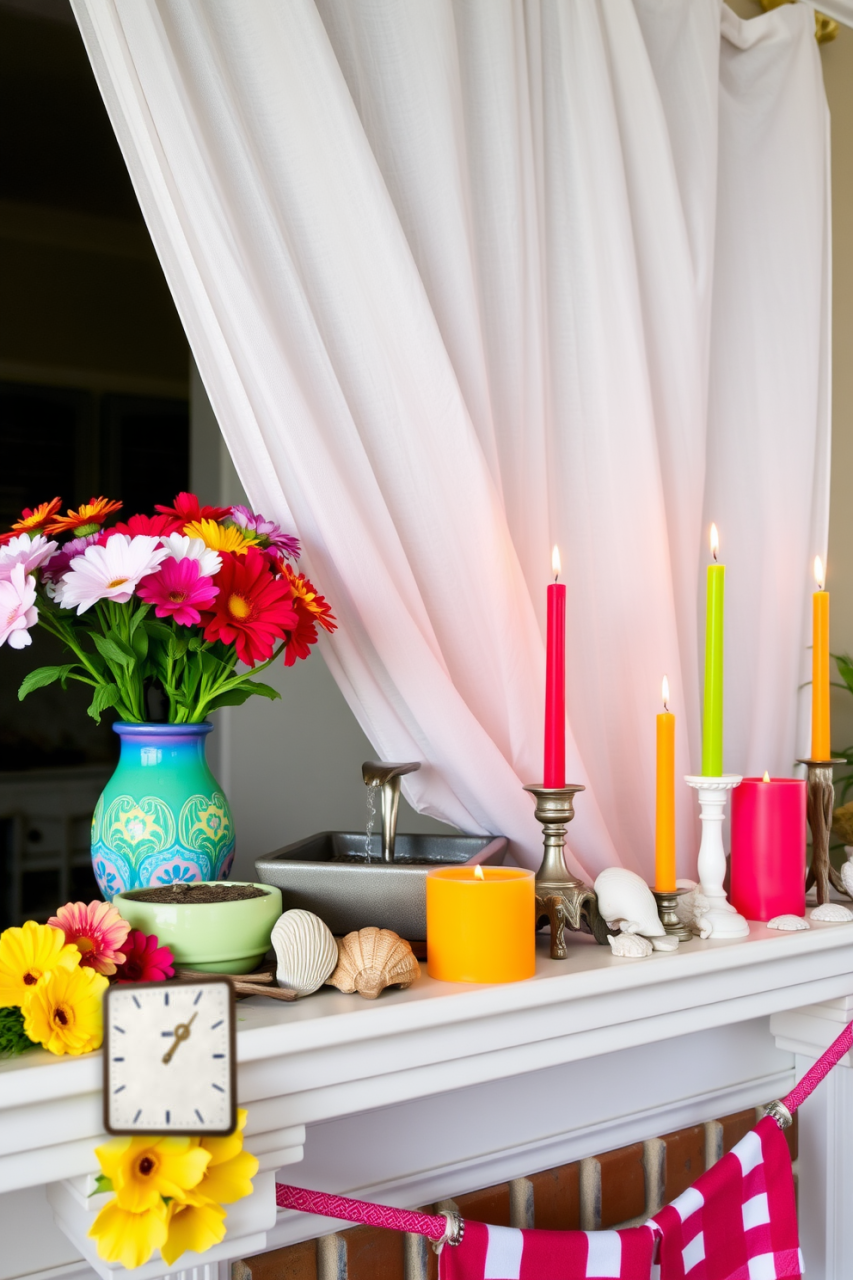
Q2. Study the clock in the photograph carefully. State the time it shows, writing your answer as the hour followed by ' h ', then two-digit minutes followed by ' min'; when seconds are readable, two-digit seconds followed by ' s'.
1 h 06 min
